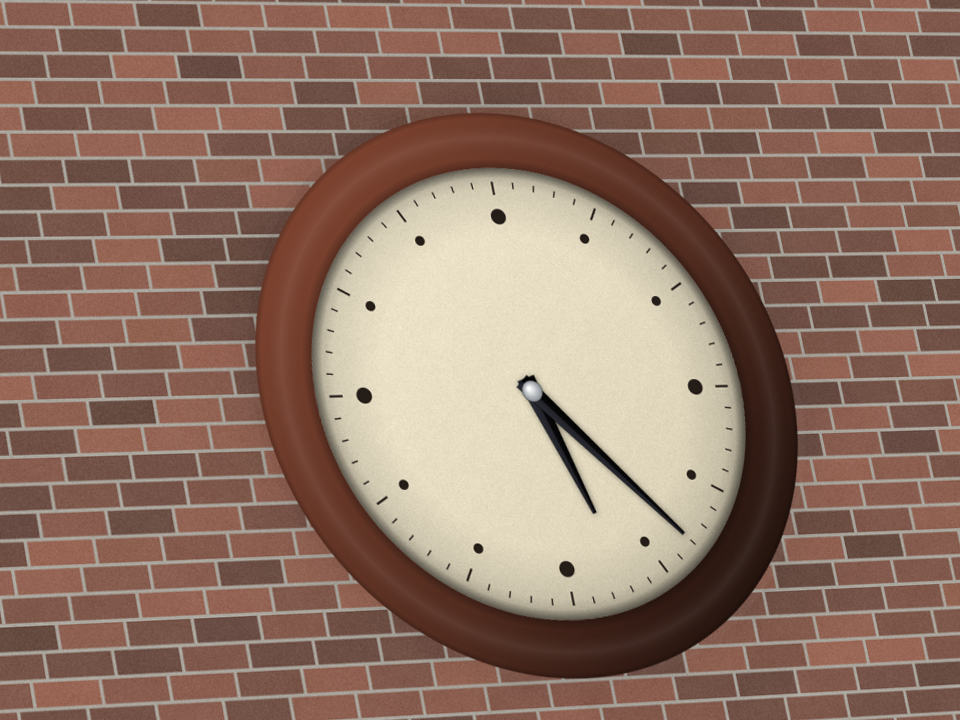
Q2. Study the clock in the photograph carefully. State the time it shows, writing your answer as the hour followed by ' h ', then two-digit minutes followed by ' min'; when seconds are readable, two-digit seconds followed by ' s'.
5 h 23 min
